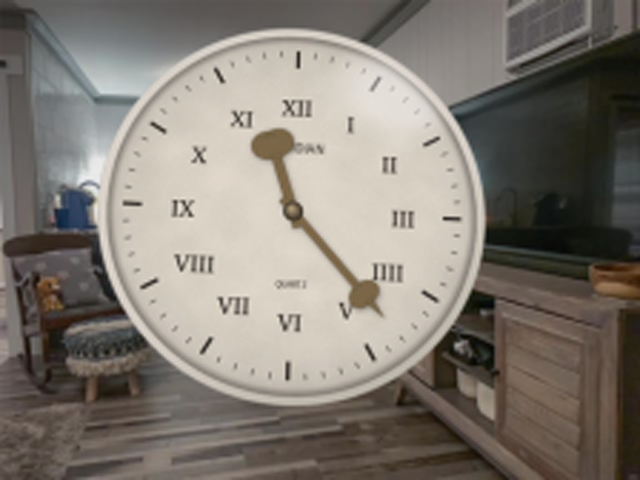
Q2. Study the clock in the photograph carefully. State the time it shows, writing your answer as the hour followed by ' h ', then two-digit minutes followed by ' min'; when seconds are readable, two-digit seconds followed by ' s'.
11 h 23 min
